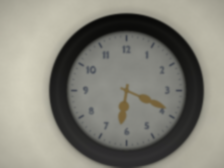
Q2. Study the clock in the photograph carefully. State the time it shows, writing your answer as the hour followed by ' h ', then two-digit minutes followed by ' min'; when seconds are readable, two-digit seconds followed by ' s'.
6 h 19 min
